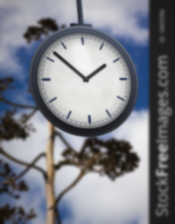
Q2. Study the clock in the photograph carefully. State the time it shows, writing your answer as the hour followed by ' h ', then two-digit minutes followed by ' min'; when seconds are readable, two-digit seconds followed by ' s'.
1 h 52 min
